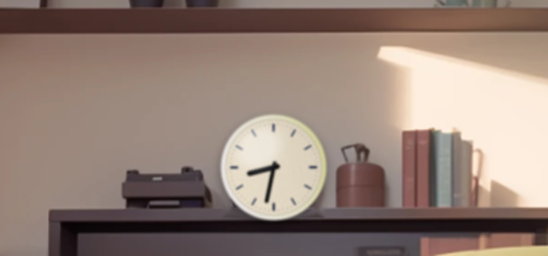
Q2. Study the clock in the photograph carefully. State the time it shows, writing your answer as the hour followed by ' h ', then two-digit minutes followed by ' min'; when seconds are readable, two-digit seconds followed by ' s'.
8 h 32 min
